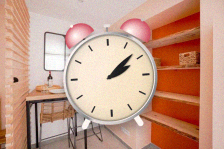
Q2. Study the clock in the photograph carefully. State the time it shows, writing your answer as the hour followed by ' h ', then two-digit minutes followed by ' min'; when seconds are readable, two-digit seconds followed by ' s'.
2 h 08 min
